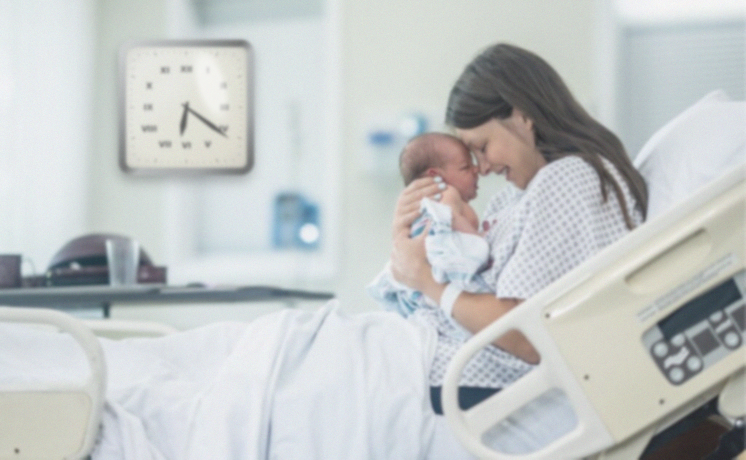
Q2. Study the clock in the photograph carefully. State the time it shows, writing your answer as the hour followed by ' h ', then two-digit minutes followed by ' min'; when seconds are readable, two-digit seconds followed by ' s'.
6 h 21 min
